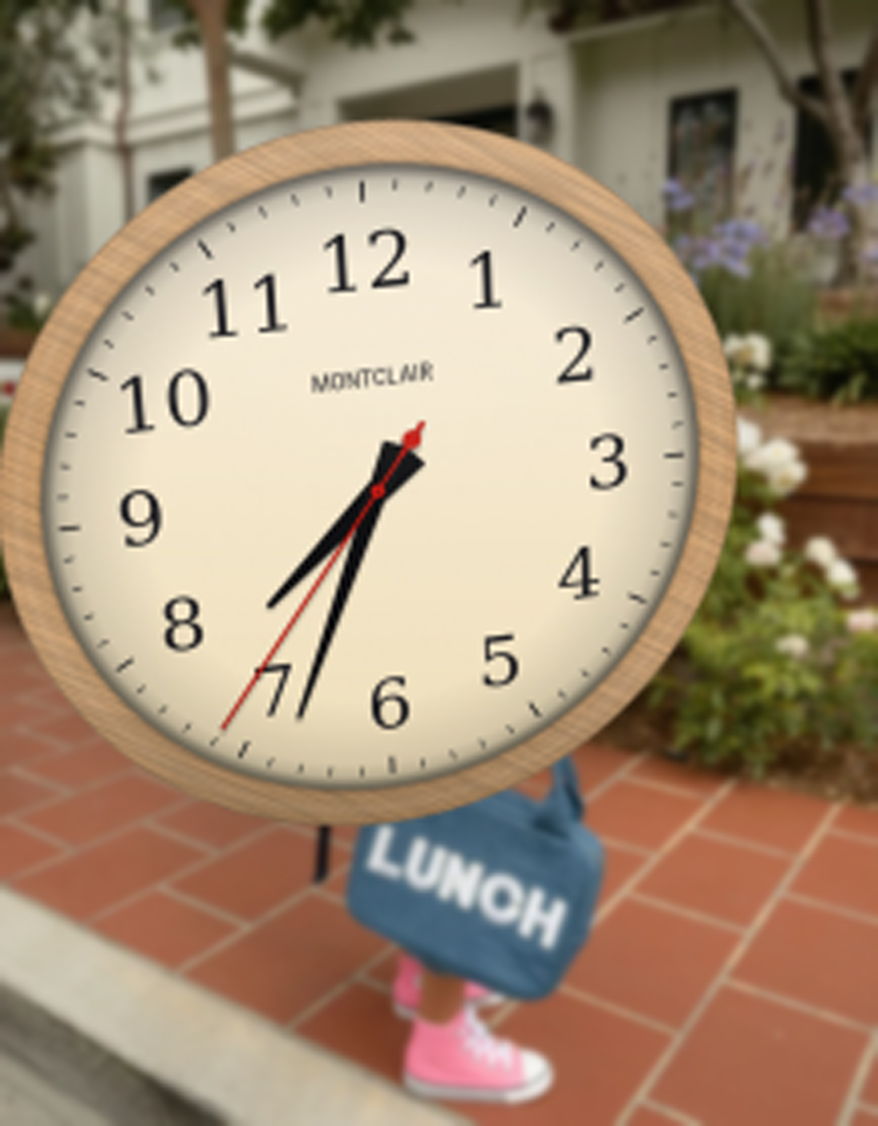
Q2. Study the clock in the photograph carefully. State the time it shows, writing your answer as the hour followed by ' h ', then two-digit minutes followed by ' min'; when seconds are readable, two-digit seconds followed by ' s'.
7 h 33 min 36 s
